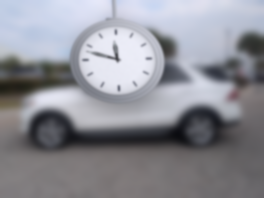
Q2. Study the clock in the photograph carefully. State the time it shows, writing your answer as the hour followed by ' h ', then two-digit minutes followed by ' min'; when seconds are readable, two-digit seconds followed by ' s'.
11 h 48 min
